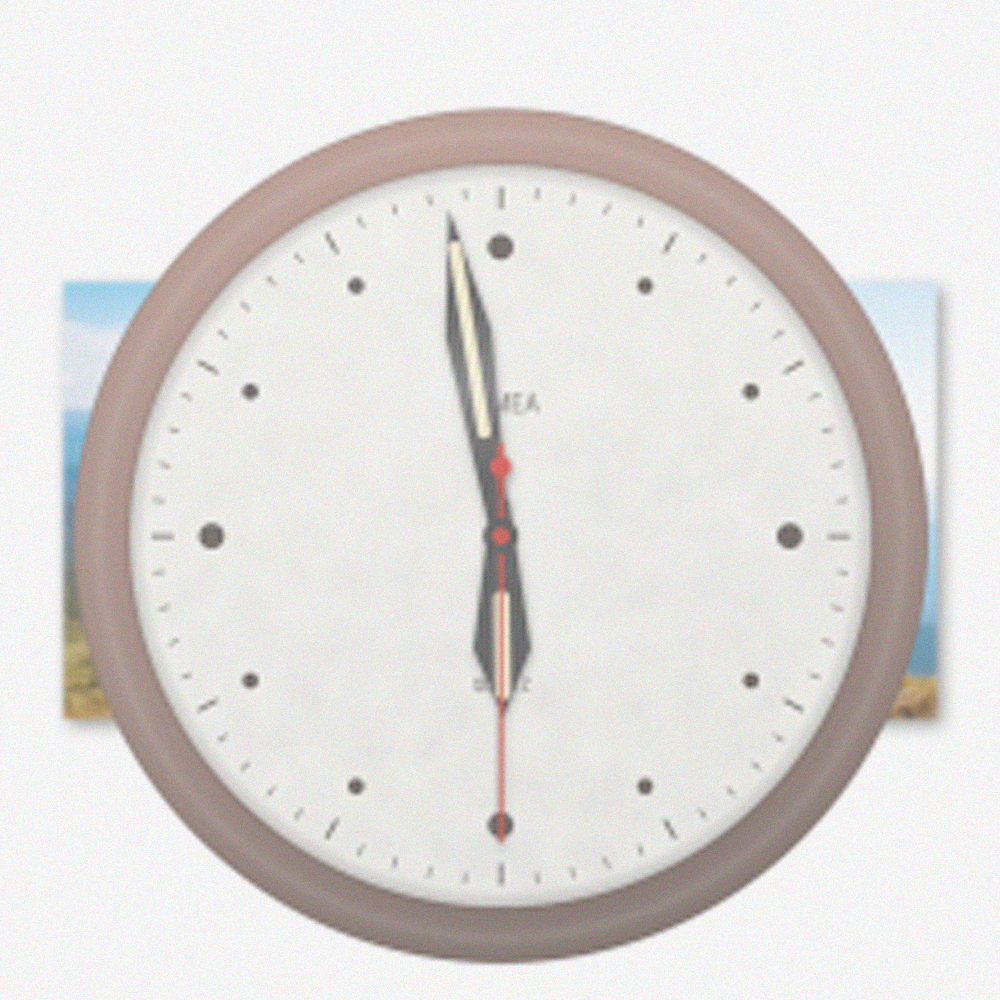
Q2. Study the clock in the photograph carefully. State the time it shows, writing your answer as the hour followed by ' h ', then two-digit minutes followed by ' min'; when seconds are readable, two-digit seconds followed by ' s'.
5 h 58 min 30 s
